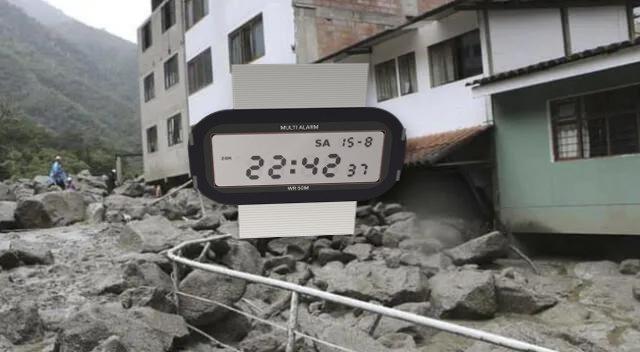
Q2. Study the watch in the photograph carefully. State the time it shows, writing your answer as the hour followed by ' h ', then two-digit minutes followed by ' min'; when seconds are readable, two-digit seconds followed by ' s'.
22 h 42 min 37 s
